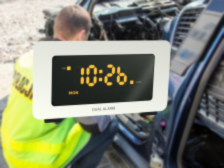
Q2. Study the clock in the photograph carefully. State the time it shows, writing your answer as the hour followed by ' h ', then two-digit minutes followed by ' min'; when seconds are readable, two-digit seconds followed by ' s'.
10 h 26 min
